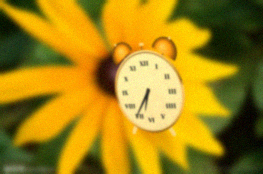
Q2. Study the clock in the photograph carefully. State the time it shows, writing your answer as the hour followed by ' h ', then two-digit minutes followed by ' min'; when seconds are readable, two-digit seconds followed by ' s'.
6 h 36 min
